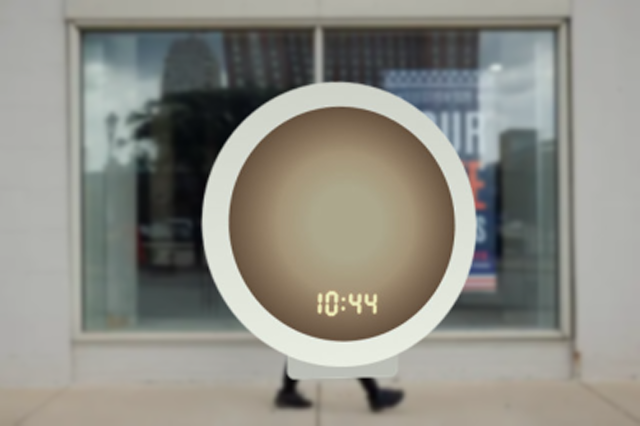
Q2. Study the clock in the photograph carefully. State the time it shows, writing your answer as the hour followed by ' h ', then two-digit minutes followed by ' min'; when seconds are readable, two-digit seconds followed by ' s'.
10 h 44 min
